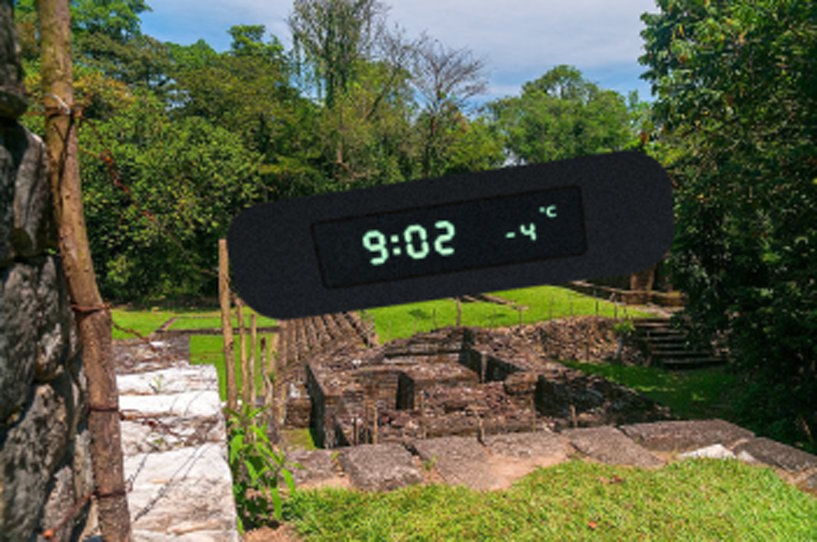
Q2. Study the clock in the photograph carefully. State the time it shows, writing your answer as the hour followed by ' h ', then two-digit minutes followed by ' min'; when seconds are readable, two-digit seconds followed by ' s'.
9 h 02 min
